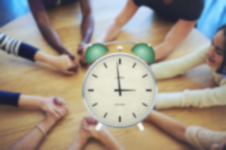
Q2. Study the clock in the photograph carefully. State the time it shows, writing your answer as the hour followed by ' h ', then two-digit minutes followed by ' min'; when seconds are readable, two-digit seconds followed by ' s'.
2 h 59 min
